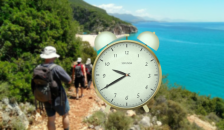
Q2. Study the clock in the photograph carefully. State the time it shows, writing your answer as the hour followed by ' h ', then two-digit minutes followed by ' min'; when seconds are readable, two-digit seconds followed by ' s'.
9 h 40 min
